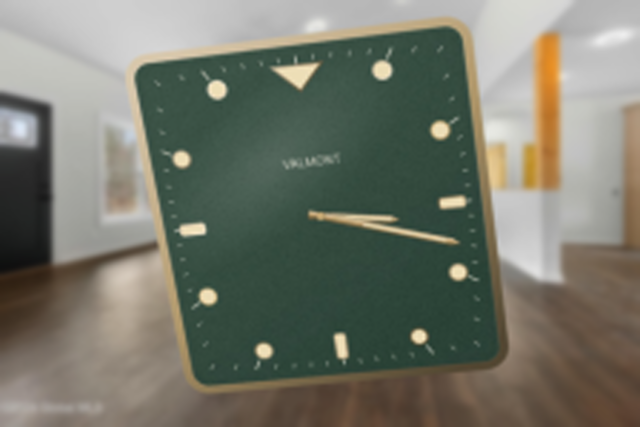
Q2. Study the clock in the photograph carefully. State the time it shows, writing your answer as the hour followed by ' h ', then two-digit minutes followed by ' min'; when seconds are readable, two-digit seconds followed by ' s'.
3 h 18 min
